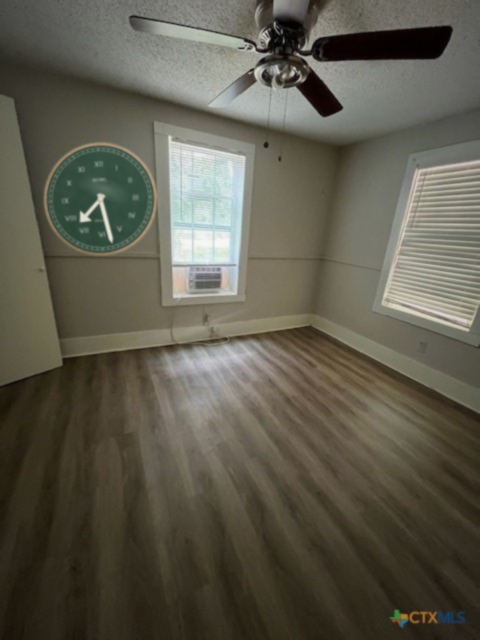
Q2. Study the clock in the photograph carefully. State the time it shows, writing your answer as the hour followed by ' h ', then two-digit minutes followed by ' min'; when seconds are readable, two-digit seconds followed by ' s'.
7 h 28 min
